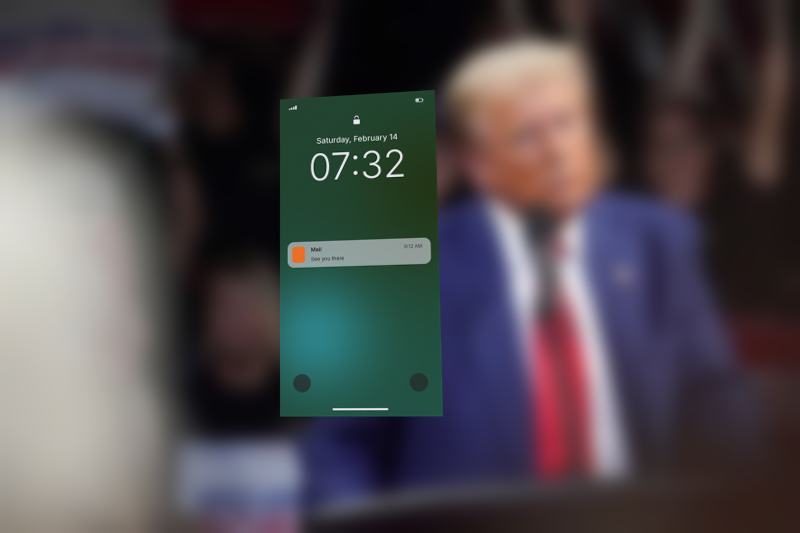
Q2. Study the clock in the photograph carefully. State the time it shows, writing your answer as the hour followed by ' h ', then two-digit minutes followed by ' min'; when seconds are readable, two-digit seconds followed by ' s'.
7 h 32 min
